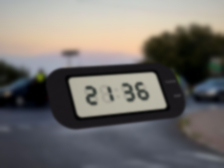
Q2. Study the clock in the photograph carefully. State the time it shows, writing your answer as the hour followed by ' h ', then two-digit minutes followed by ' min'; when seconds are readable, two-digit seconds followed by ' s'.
21 h 36 min
